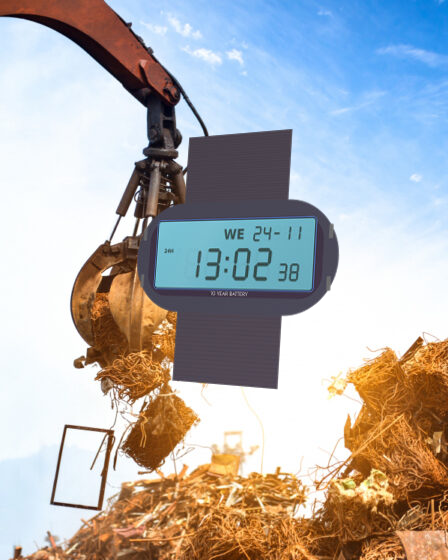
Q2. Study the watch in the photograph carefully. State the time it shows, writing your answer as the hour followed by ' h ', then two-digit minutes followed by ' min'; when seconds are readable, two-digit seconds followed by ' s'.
13 h 02 min 38 s
